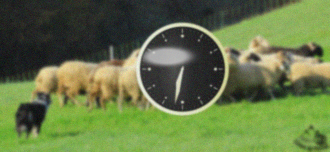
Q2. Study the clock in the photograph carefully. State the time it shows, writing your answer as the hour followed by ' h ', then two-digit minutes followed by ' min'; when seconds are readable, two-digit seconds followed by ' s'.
6 h 32 min
